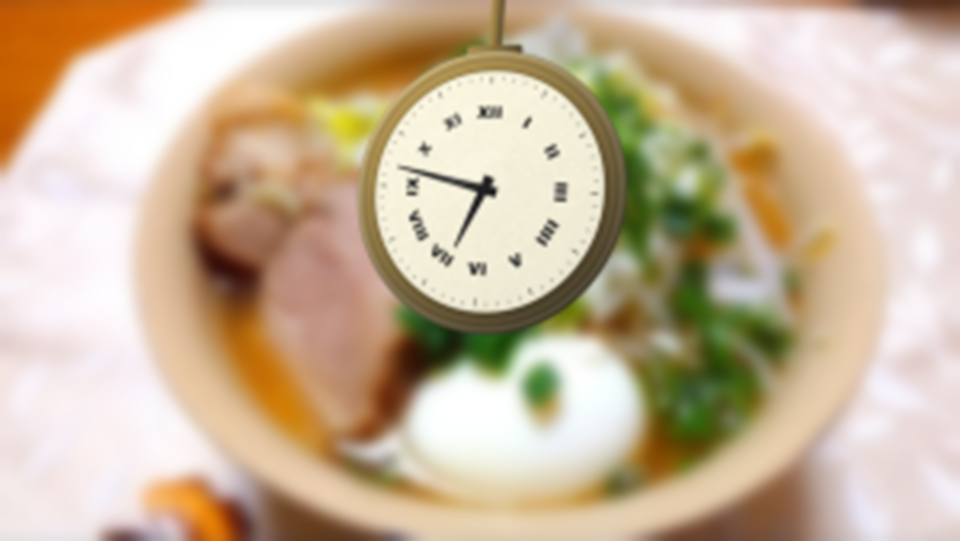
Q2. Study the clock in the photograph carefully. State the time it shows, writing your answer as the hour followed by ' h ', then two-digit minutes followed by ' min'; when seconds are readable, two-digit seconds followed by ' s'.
6 h 47 min
